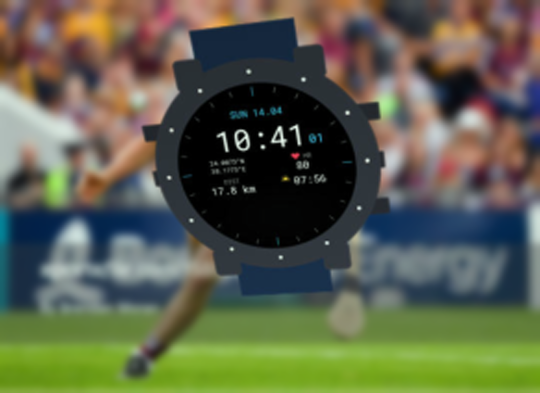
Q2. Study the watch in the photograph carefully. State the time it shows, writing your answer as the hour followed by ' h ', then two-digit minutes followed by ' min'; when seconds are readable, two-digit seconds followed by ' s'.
10 h 41 min
